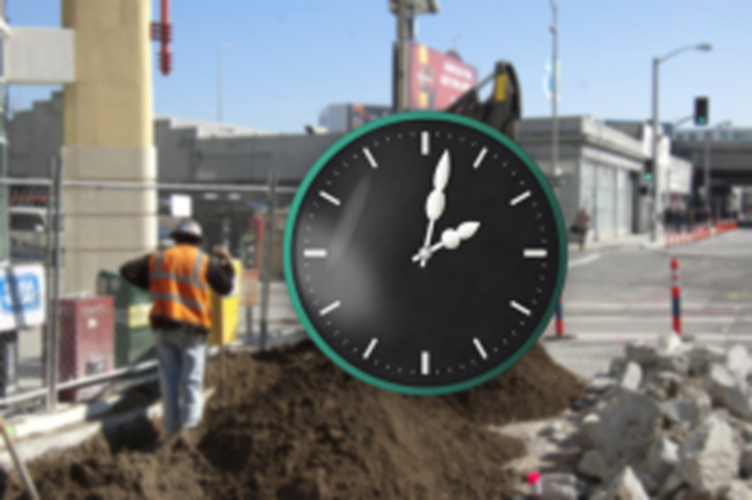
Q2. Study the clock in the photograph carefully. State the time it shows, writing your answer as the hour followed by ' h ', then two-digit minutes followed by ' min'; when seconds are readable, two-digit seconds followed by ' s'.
2 h 02 min
